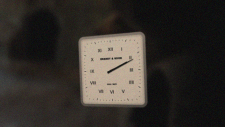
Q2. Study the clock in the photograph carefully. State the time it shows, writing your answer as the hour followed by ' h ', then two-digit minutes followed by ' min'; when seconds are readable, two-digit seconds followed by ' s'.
2 h 11 min
